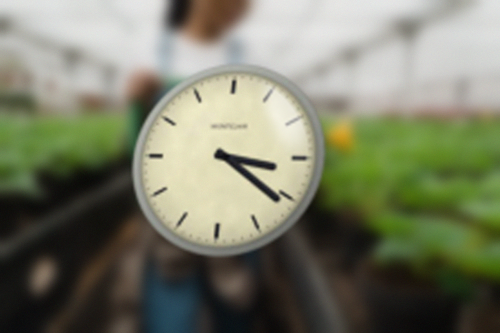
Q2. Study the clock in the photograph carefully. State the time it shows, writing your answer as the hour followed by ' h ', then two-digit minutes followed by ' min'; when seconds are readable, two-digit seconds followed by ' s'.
3 h 21 min
